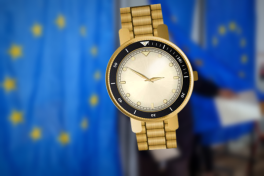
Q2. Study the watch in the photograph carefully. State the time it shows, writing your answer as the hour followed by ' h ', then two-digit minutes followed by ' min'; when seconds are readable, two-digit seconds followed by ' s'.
2 h 51 min
